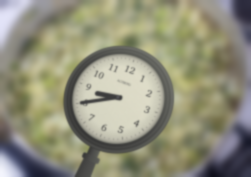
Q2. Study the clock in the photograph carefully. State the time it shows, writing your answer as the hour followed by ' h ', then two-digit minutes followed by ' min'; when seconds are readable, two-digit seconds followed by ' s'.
8 h 40 min
